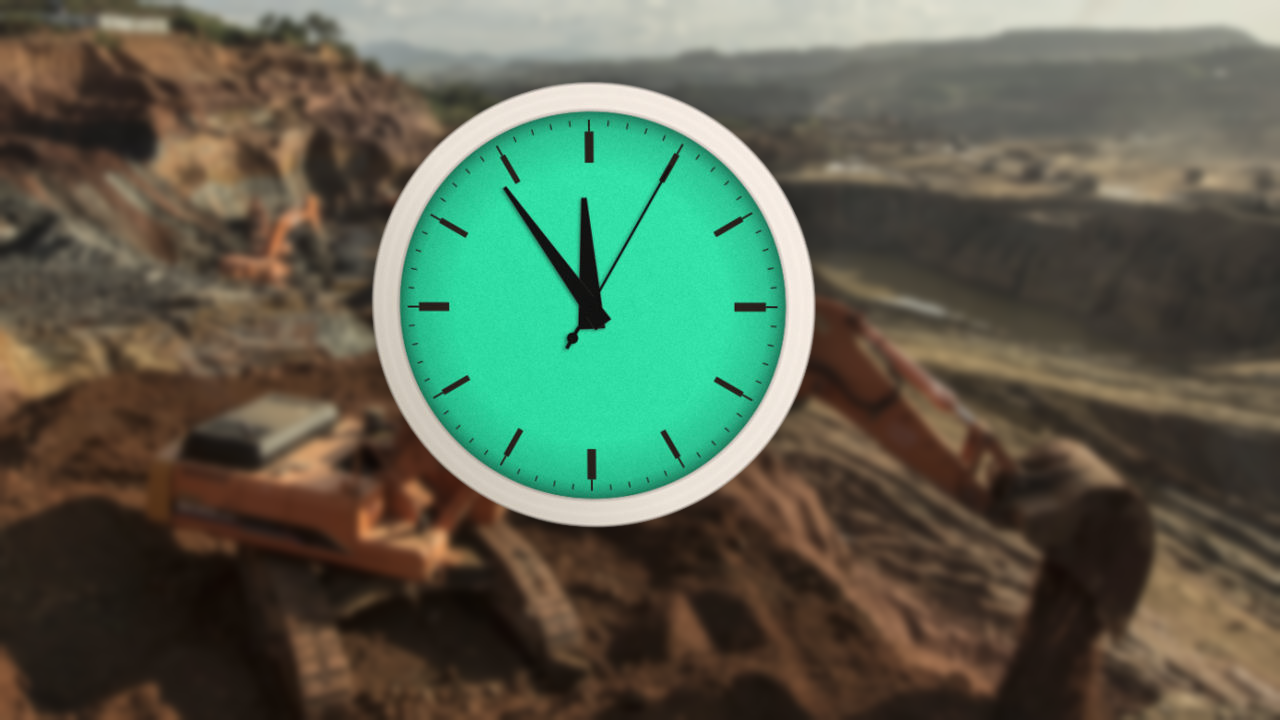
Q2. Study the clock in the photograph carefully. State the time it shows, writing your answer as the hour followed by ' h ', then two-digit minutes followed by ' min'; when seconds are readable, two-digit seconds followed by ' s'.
11 h 54 min 05 s
